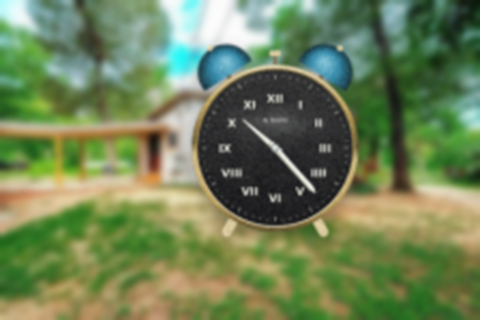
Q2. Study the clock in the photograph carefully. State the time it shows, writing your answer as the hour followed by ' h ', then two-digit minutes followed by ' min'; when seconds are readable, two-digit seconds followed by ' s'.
10 h 23 min
